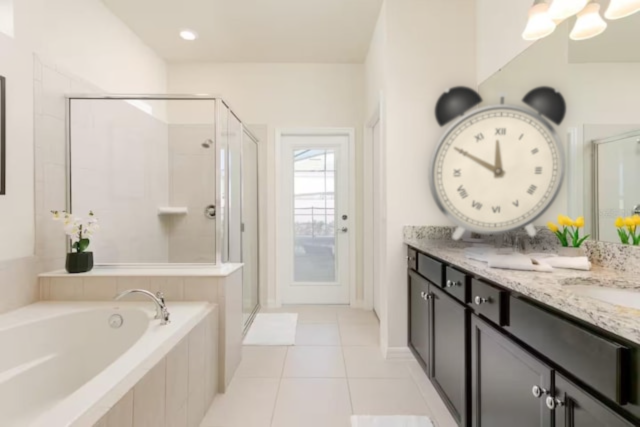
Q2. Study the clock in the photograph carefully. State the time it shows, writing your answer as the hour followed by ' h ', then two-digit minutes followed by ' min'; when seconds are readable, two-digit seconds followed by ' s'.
11 h 50 min
